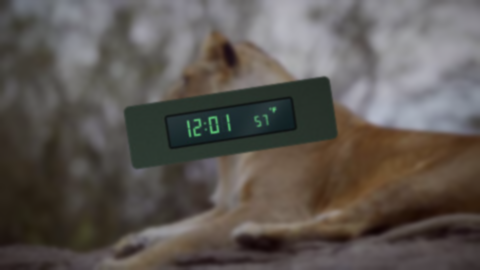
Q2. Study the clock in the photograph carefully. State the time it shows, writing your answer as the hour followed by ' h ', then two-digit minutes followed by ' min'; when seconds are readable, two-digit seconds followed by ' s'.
12 h 01 min
